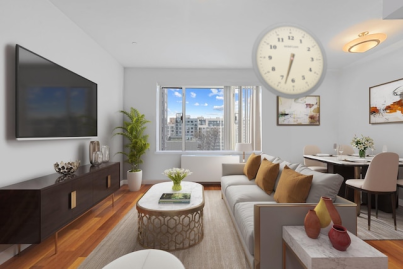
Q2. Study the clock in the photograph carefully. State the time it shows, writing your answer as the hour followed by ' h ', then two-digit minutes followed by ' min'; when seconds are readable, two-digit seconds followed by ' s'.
6 h 33 min
